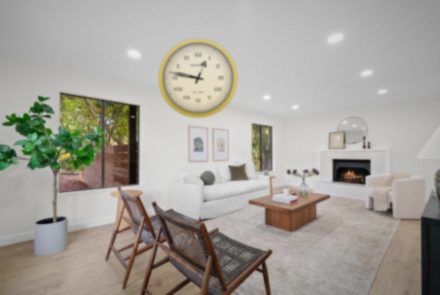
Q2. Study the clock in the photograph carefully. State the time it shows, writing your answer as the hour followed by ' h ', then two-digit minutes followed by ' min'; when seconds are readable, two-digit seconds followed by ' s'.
12 h 47 min
